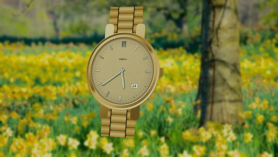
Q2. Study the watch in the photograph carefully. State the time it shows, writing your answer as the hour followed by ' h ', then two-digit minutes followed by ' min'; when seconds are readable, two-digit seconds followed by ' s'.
5 h 39 min
